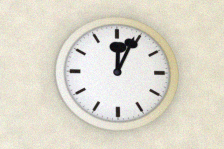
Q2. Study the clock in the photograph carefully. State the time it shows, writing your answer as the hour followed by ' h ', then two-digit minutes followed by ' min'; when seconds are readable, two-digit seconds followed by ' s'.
12 h 04 min
